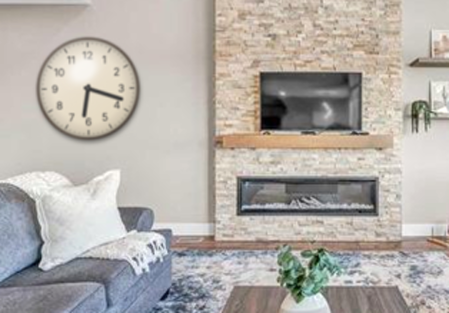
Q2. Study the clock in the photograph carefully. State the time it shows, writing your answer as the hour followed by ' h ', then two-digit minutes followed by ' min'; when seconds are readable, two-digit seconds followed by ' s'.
6 h 18 min
